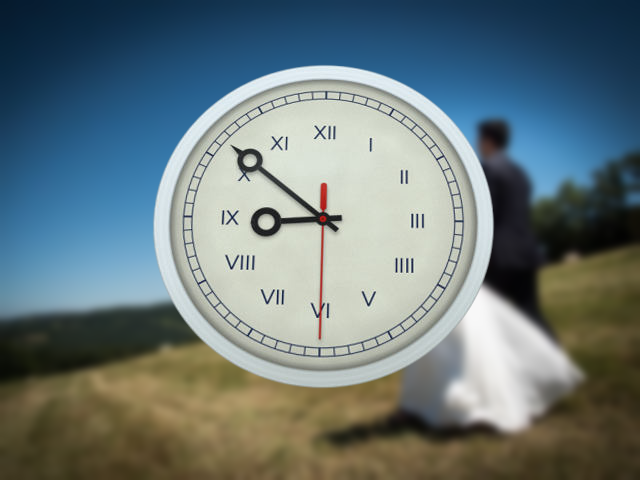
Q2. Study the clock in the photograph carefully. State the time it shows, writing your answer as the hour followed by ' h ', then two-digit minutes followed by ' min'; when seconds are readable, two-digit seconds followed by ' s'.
8 h 51 min 30 s
